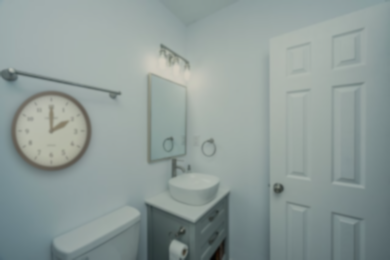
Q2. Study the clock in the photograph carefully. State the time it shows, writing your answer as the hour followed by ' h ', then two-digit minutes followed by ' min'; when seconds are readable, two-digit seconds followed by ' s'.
2 h 00 min
